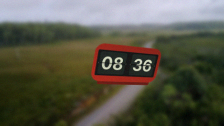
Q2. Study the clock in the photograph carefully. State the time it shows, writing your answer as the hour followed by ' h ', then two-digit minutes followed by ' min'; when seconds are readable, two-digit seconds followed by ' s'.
8 h 36 min
